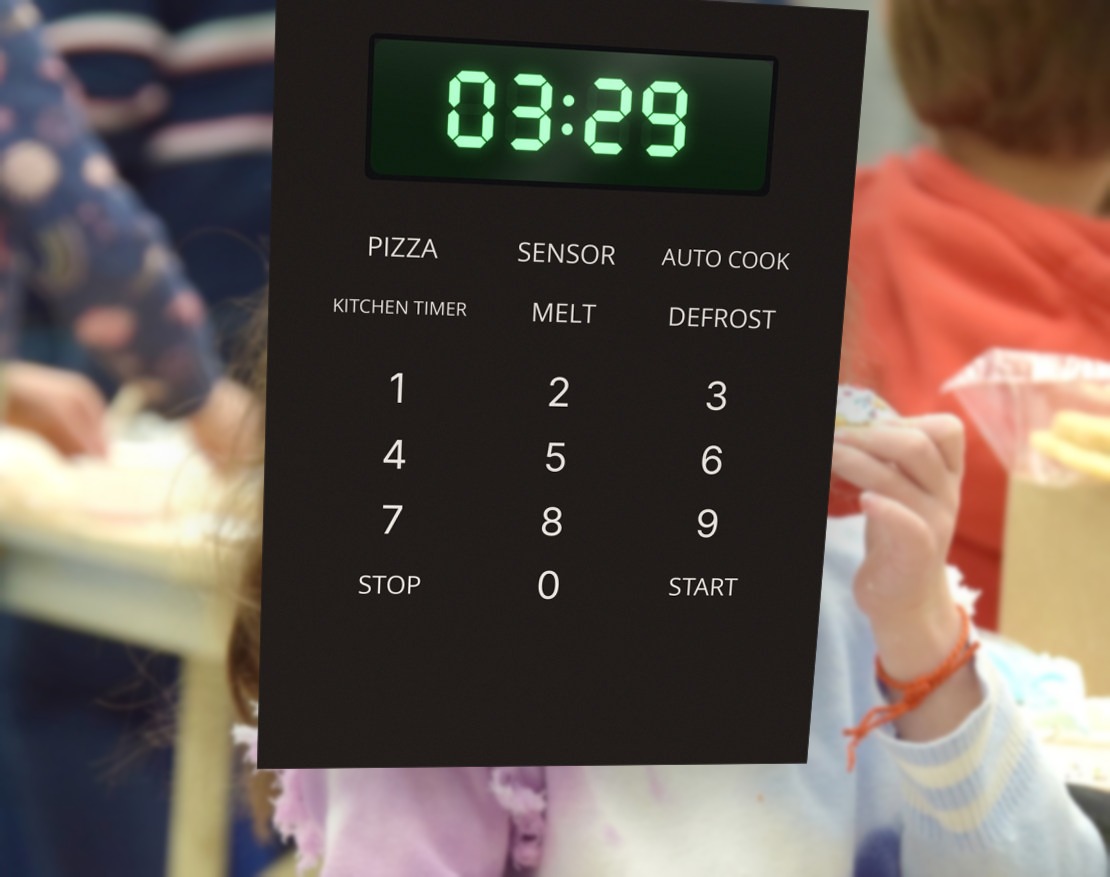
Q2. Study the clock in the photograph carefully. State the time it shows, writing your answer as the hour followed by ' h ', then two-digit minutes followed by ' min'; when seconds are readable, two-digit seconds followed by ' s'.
3 h 29 min
